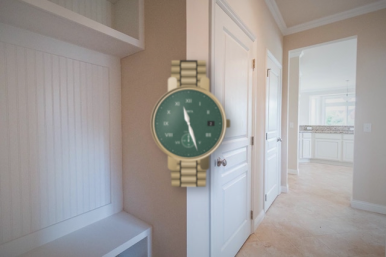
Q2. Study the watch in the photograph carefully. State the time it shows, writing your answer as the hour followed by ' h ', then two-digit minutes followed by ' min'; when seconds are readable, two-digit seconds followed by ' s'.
11 h 27 min
